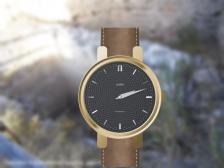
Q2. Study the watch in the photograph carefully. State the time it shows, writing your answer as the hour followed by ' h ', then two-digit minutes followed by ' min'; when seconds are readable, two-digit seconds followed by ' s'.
2 h 12 min
